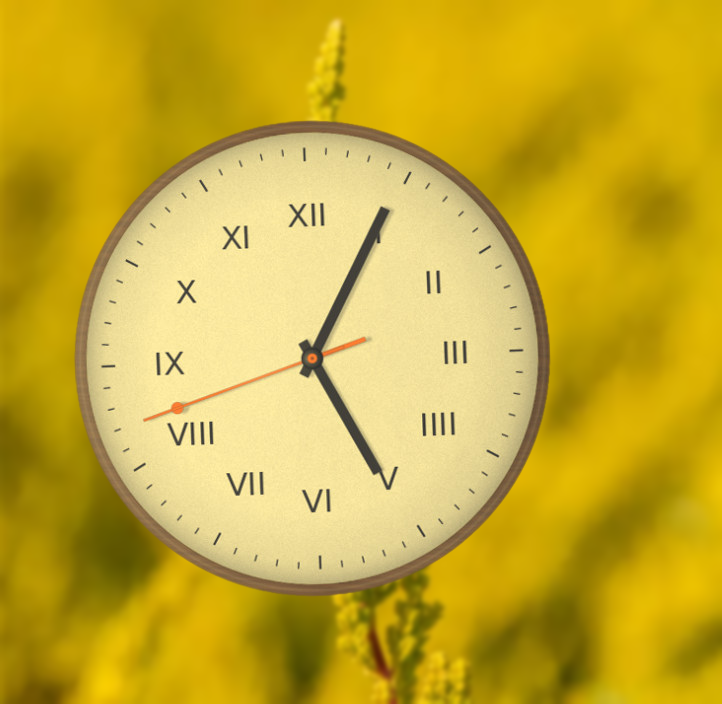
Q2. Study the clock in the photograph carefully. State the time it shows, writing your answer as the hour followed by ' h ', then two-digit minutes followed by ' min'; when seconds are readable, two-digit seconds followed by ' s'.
5 h 04 min 42 s
